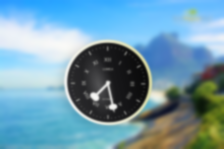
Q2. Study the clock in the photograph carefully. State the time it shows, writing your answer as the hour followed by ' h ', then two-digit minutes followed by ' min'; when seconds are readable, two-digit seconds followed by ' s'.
7 h 28 min
